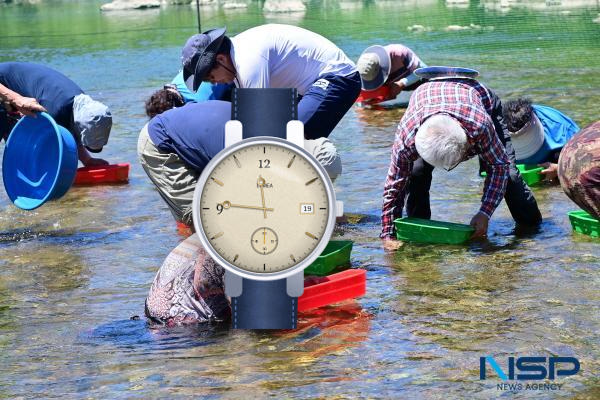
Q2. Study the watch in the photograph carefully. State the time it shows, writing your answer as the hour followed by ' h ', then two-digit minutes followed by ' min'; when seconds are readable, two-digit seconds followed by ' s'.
11 h 46 min
